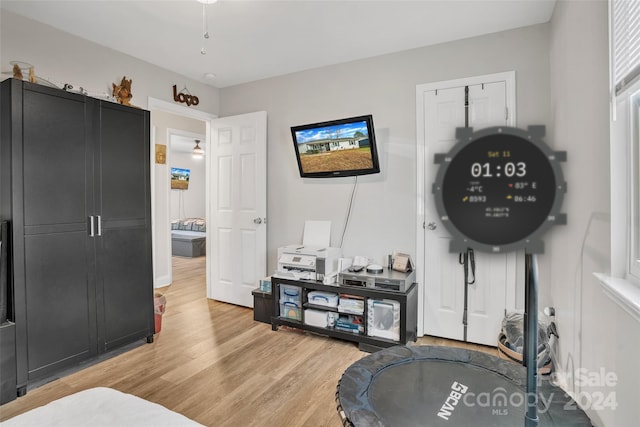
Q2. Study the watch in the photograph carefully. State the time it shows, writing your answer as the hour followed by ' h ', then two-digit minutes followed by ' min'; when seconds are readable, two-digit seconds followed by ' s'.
1 h 03 min
